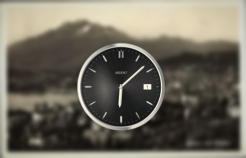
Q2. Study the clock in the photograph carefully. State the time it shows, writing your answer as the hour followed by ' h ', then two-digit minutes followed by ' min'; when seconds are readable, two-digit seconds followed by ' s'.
6 h 08 min
